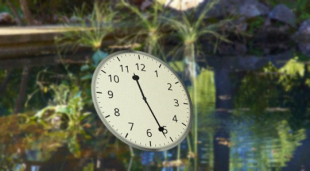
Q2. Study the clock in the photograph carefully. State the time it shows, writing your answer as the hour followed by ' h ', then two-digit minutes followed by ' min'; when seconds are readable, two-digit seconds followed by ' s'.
11 h 26 min
